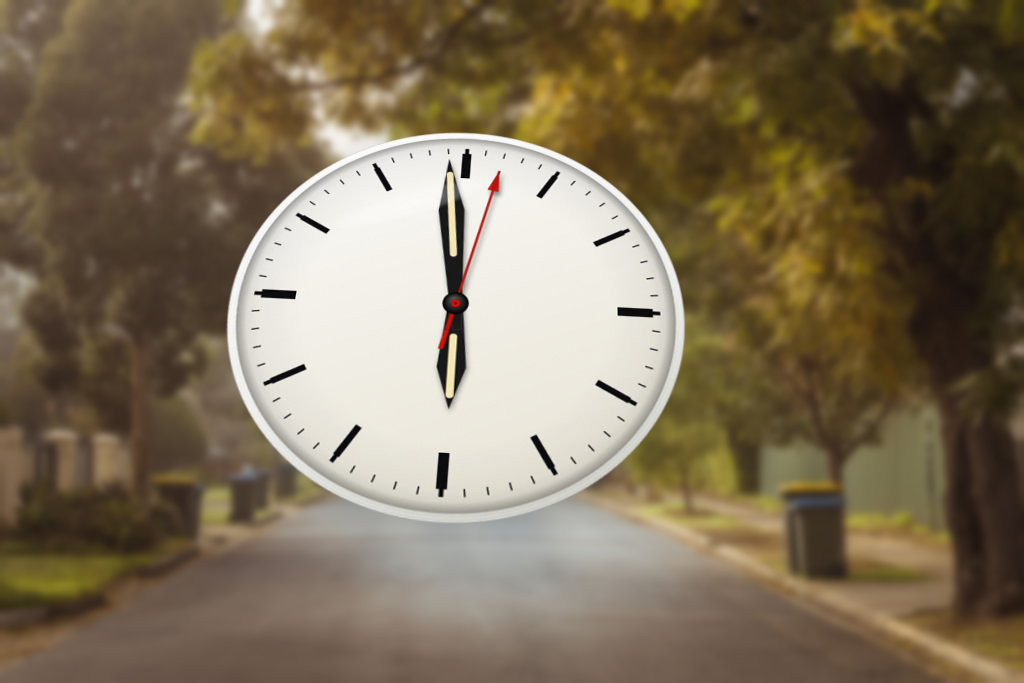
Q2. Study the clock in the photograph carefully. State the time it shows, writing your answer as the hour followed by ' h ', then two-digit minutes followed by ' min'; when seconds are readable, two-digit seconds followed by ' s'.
5 h 59 min 02 s
